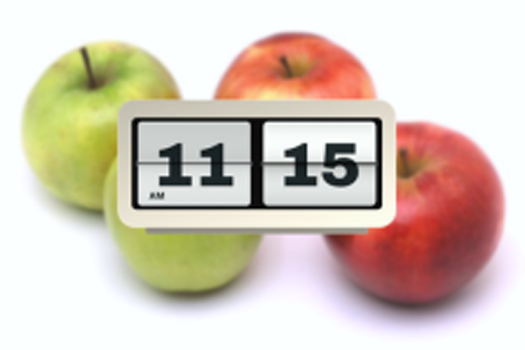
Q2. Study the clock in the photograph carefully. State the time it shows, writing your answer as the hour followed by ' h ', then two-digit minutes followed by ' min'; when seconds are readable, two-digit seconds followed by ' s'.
11 h 15 min
